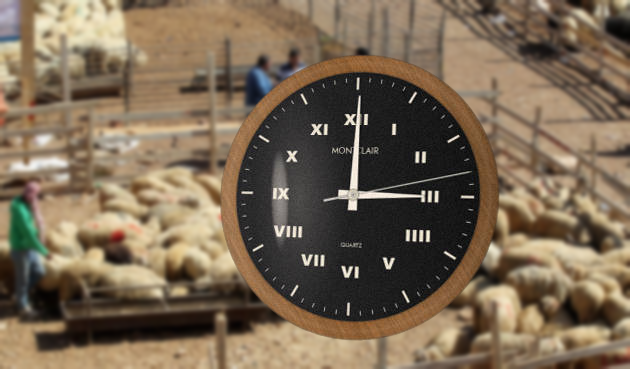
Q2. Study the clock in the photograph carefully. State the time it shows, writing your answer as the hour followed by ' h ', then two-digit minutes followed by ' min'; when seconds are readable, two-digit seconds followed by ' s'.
3 h 00 min 13 s
